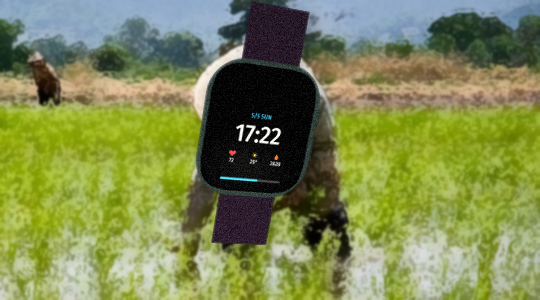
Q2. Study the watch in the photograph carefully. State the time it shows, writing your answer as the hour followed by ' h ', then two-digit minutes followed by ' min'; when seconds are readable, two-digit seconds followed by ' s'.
17 h 22 min
